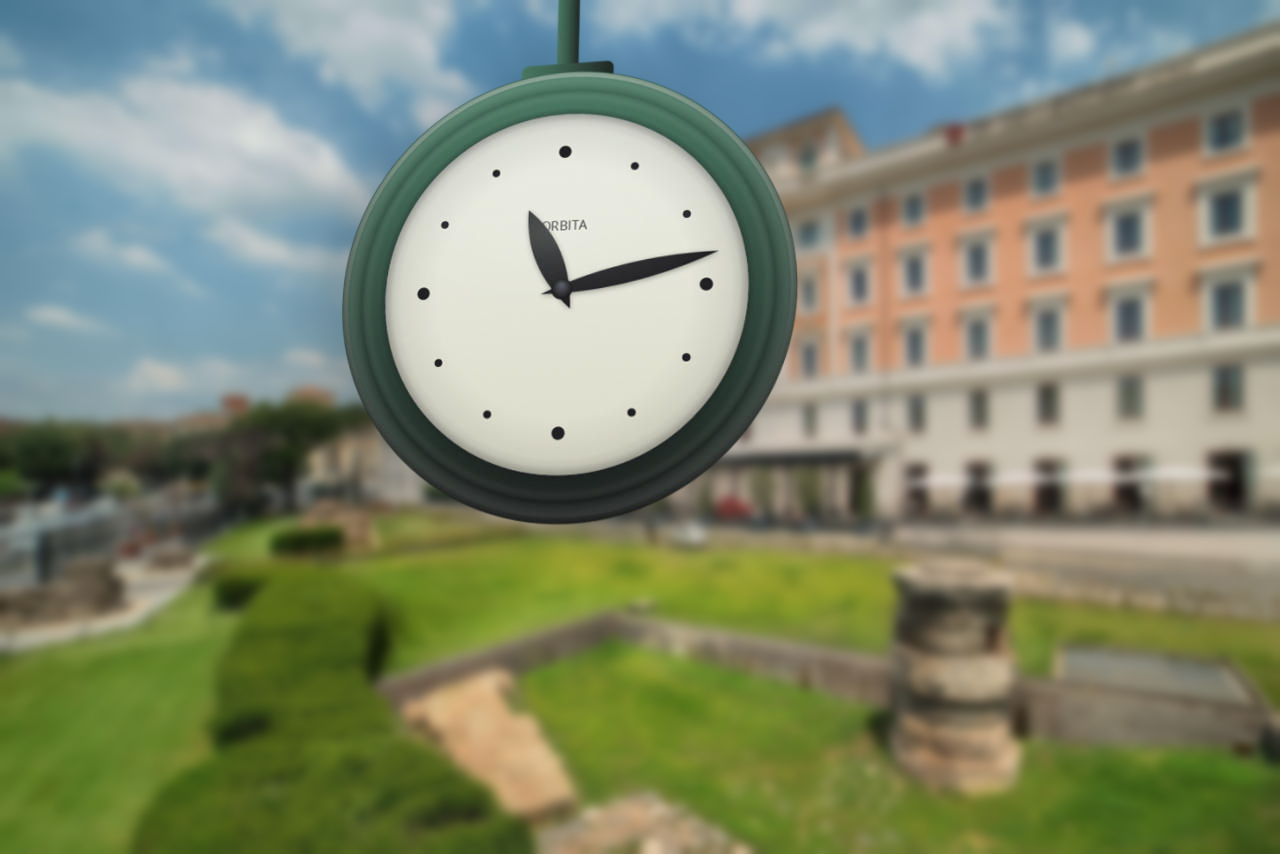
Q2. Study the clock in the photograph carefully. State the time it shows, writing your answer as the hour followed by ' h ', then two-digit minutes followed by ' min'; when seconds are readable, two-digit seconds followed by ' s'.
11 h 13 min
